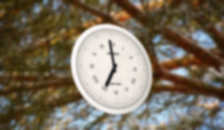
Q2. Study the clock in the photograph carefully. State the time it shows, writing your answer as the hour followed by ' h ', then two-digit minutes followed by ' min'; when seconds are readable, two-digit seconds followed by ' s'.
6 h 59 min
